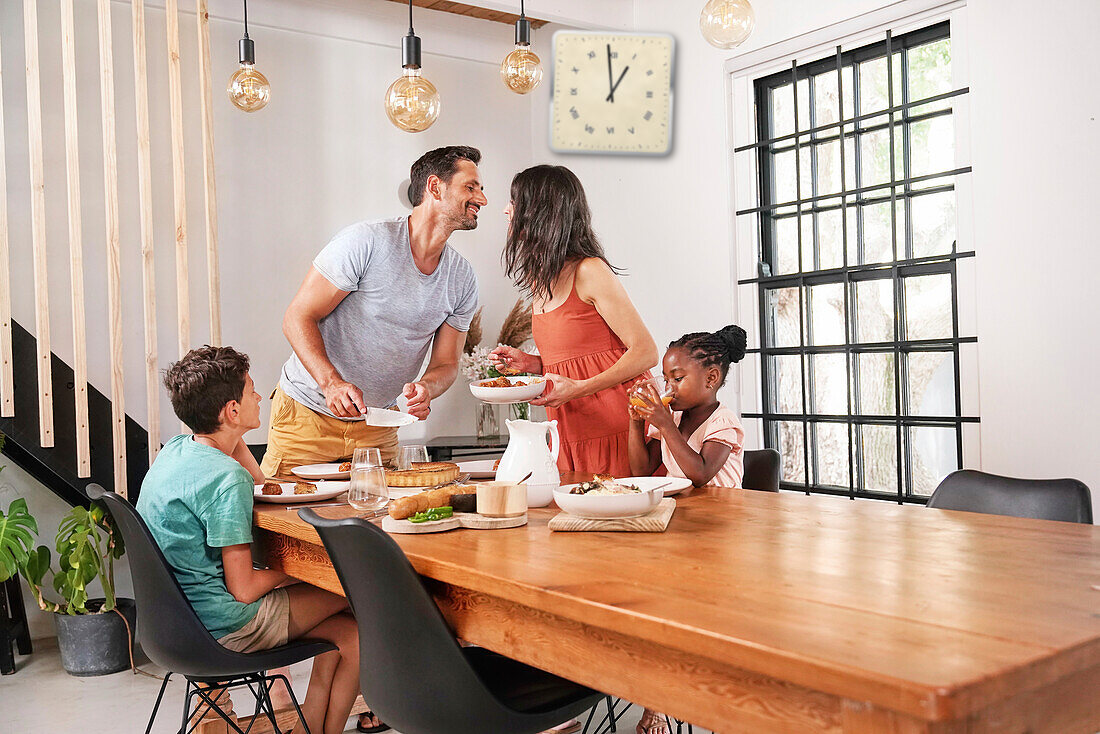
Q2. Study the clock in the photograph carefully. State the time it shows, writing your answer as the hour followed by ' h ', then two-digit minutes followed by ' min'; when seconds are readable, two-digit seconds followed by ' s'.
12 h 59 min
